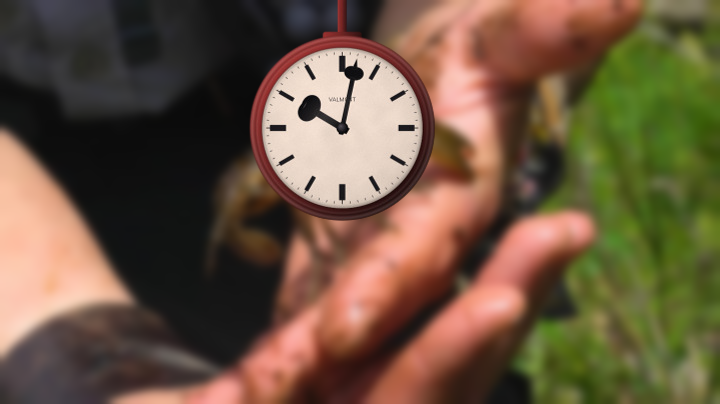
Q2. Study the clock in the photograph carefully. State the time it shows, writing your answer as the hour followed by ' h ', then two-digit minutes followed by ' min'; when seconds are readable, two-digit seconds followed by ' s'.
10 h 02 min
